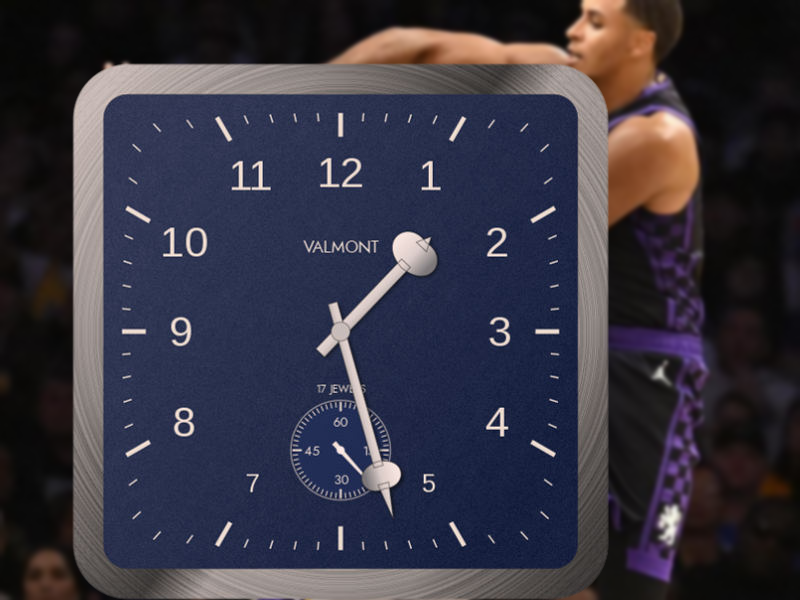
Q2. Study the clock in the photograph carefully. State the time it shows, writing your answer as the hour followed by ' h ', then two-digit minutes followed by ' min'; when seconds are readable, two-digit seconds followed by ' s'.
1 h 27 min 23 s
